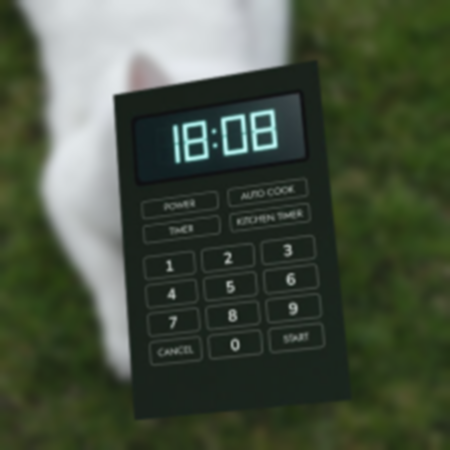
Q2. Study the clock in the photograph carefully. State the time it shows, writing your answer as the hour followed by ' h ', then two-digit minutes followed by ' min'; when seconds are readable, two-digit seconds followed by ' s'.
18 h 08 min
